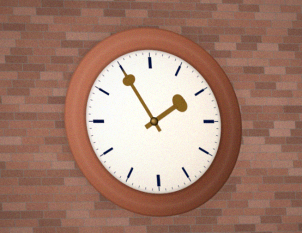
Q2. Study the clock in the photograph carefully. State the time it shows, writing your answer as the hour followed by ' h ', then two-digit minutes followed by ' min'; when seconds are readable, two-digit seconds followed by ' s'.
1 h 55 min
